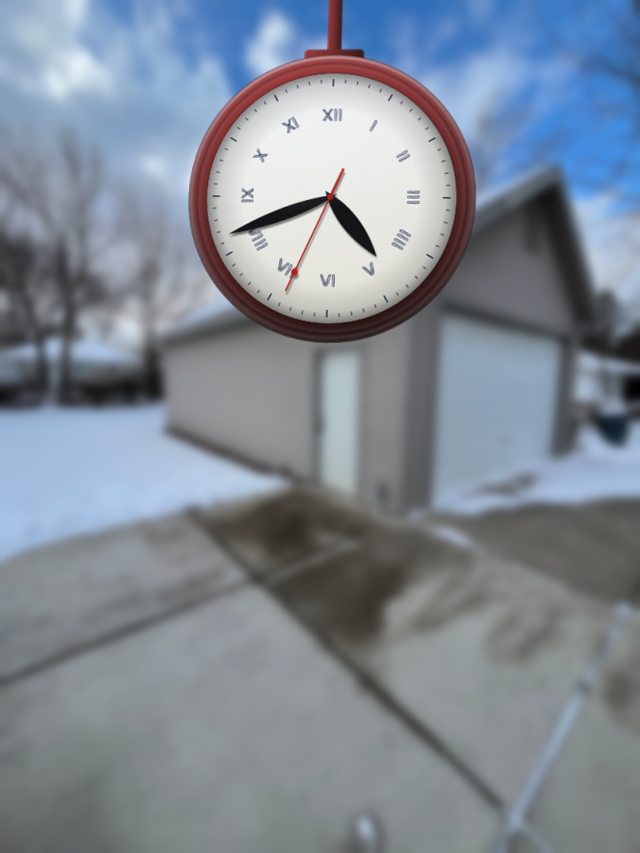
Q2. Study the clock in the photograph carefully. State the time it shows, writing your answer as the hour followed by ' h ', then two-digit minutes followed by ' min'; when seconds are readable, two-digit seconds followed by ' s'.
4 h 41 min 34 s
